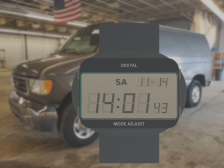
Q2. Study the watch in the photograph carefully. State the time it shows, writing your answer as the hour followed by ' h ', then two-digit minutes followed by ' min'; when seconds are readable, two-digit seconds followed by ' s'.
14 h 01 min 43 s
